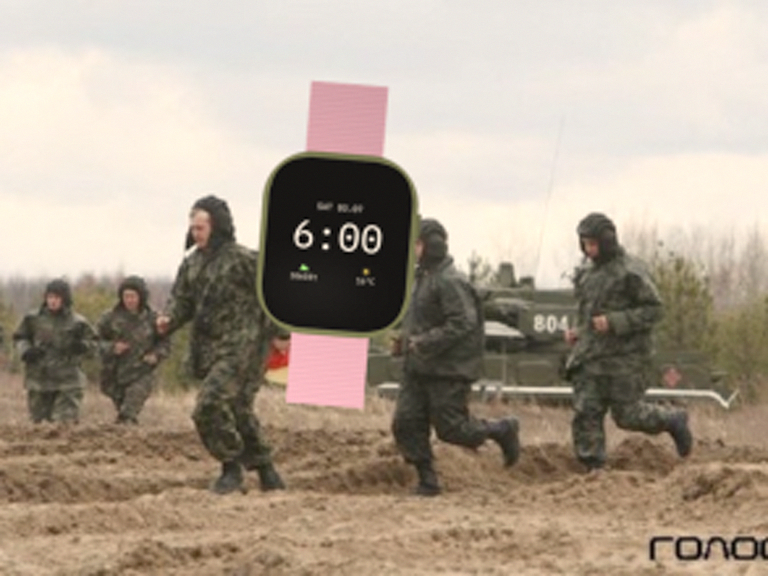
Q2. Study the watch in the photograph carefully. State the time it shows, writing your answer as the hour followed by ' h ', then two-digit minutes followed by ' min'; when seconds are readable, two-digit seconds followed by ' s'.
6 h 00 min
